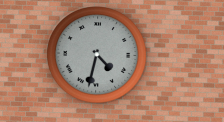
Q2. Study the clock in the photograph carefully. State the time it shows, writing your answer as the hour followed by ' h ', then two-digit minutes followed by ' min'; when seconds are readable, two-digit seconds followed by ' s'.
4 h 32 min
